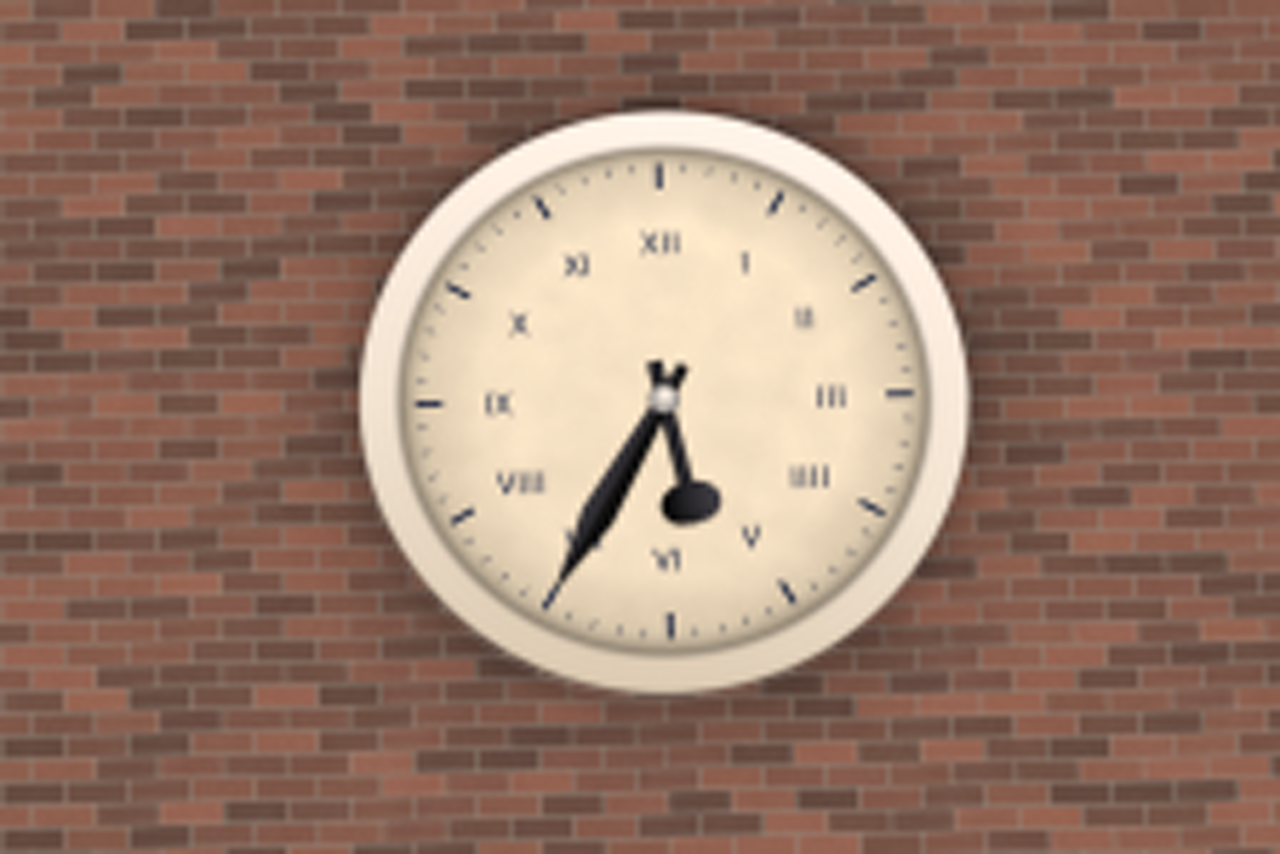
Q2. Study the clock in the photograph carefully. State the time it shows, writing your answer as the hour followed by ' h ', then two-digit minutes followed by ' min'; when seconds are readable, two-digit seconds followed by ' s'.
5 h 35 min
